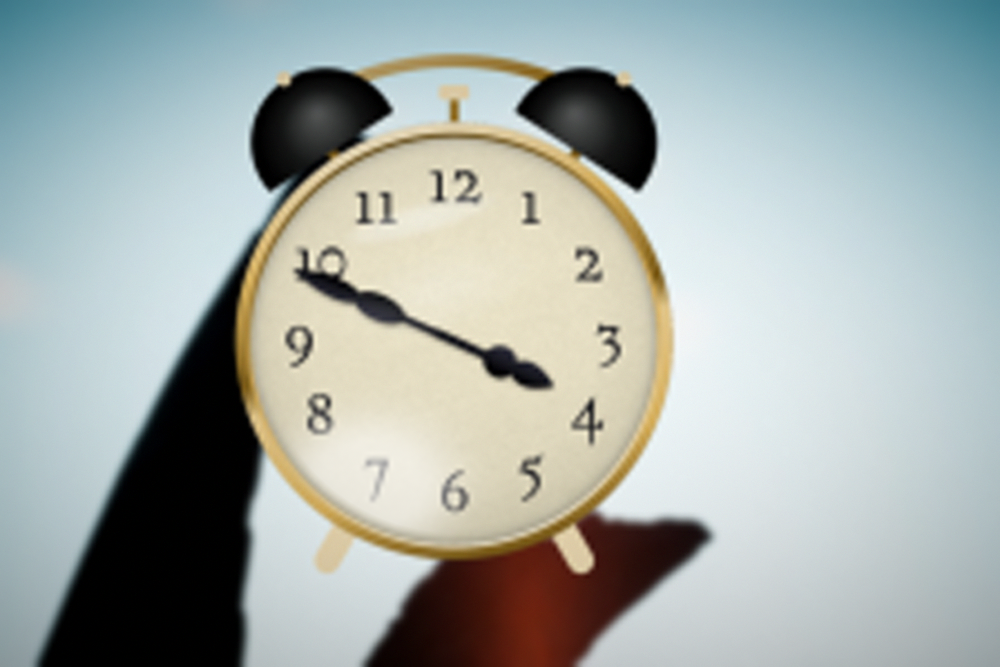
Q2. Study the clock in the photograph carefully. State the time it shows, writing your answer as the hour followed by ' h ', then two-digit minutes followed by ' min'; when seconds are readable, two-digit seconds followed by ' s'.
3 h 49 min
